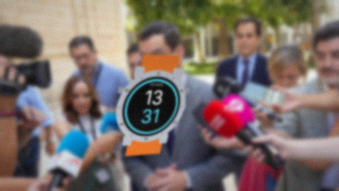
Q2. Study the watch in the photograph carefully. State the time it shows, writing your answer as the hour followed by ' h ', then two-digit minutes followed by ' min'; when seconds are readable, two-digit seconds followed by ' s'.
13 h 31 min
